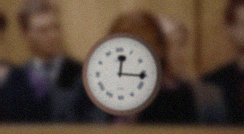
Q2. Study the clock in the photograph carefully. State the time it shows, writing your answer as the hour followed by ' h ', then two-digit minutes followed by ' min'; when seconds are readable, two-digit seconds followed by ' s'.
12 h 16 min
